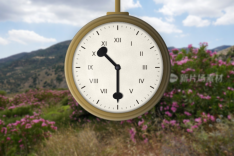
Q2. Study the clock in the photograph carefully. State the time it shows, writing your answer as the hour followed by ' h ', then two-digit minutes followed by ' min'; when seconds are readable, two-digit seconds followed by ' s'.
10 h 30 min
